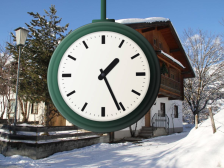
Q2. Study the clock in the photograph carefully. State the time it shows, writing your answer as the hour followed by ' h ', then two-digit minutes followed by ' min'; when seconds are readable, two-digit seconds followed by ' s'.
1 h 26 min
